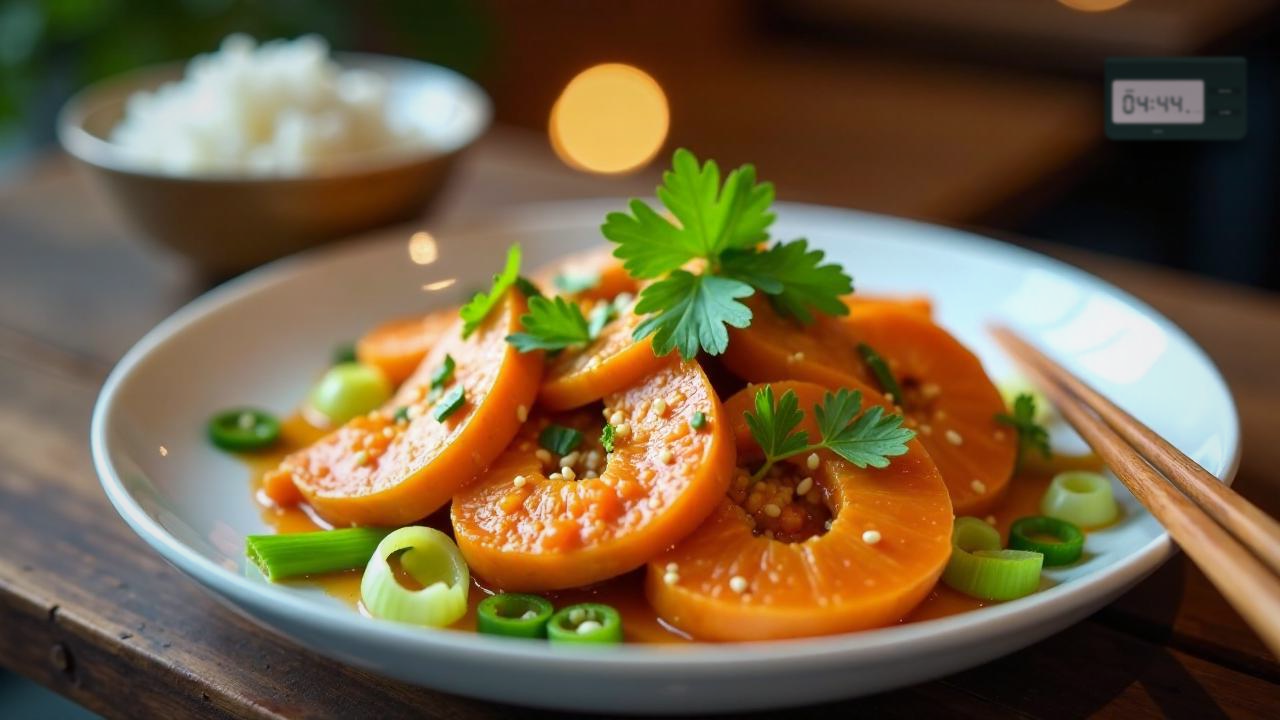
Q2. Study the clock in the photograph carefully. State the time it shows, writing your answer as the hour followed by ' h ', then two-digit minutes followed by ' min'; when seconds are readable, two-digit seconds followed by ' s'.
4 h 44 min
